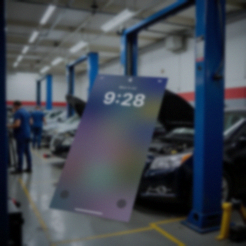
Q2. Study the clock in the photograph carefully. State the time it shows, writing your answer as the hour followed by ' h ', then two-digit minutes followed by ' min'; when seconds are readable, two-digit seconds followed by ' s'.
9 h 28 min
